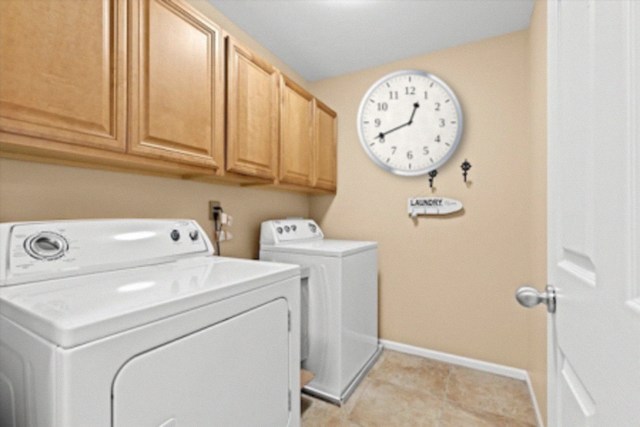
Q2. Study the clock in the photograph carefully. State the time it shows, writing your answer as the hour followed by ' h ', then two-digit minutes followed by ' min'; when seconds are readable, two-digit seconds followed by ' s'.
12 h 41 min
